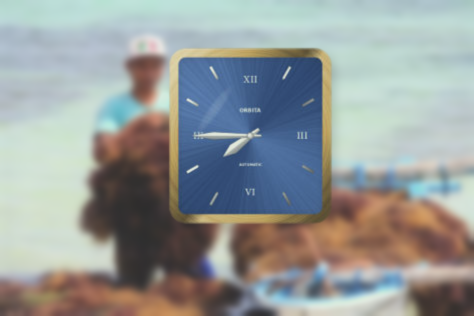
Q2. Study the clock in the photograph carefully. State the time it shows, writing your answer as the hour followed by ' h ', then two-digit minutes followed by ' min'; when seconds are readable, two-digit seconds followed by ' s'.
7 h 45 min
